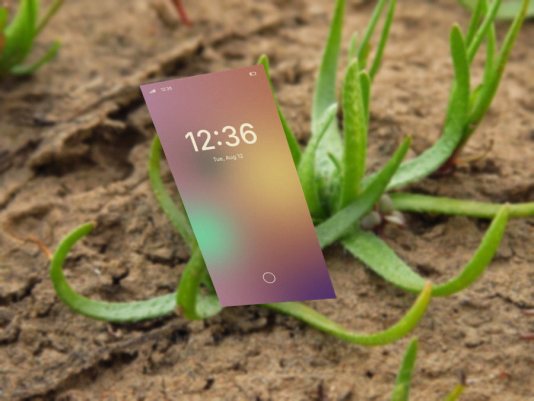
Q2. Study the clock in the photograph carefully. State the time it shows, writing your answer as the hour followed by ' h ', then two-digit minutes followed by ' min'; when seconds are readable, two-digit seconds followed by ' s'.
12 h 36 min
